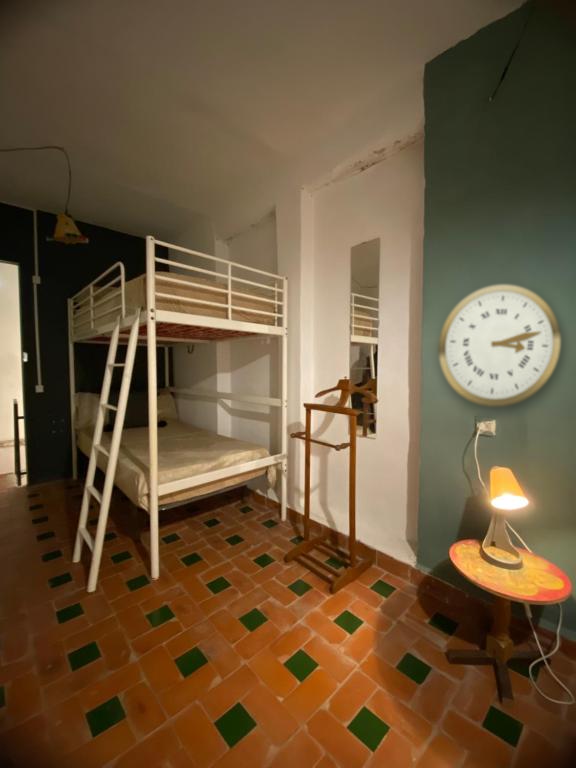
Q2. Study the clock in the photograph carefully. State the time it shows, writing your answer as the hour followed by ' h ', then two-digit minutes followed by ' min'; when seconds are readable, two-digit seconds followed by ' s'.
3 h 12 min
